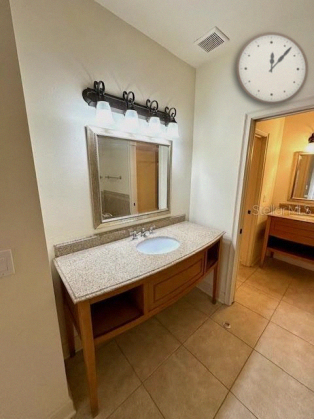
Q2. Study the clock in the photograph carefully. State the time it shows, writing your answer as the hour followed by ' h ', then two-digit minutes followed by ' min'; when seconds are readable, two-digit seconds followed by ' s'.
12 h 07 min
